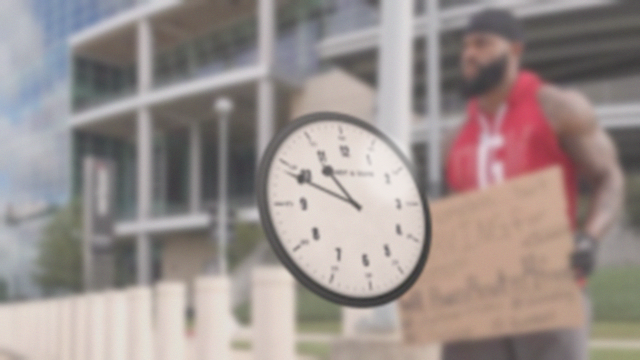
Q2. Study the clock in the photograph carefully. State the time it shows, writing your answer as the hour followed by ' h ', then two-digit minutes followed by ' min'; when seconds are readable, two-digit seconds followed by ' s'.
10 h 49 min
